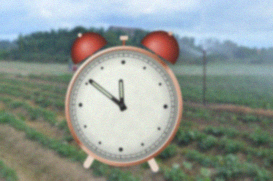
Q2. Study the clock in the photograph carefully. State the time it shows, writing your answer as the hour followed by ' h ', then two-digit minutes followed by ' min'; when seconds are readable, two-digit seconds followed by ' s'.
11 h 51 min
